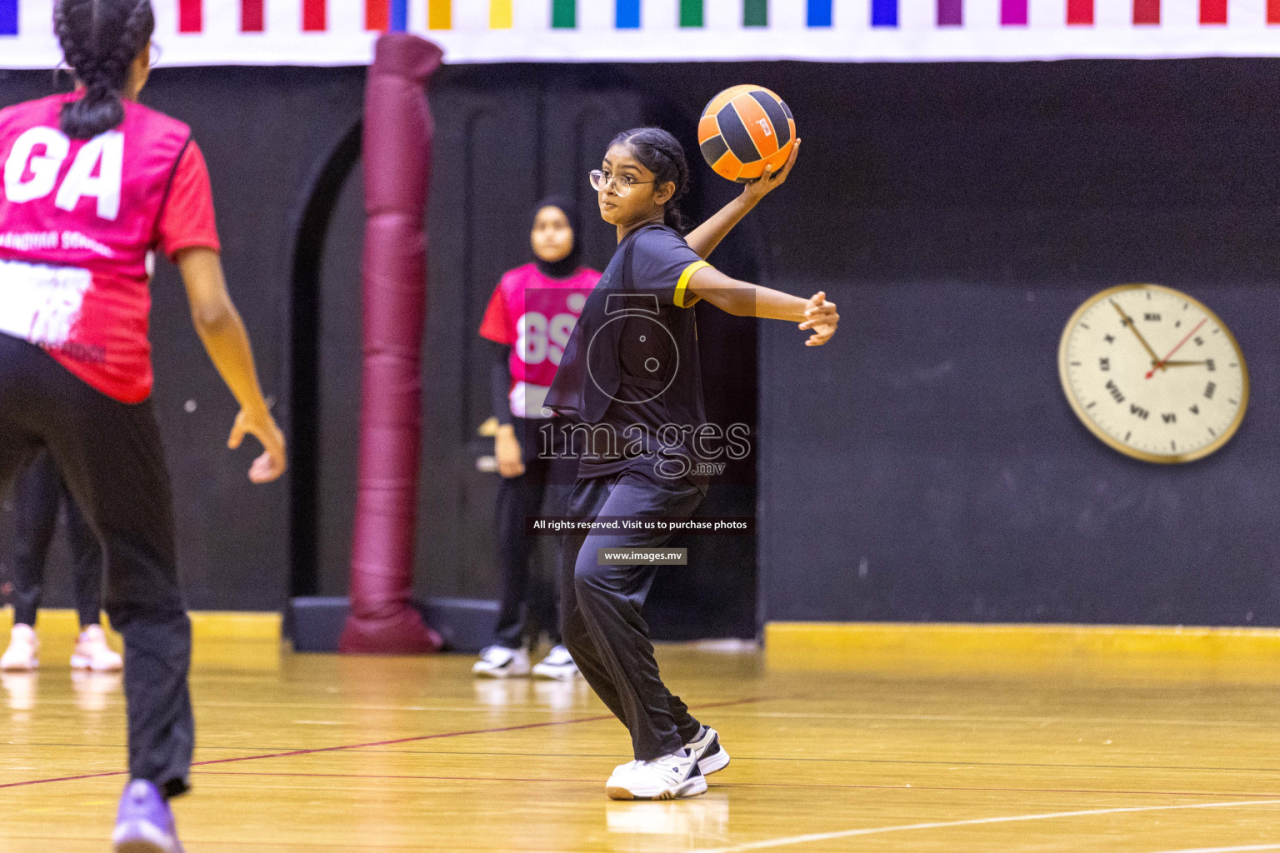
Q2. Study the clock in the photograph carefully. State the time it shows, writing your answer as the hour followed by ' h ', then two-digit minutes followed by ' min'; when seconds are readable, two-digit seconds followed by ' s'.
2 h 55 min 08 s
